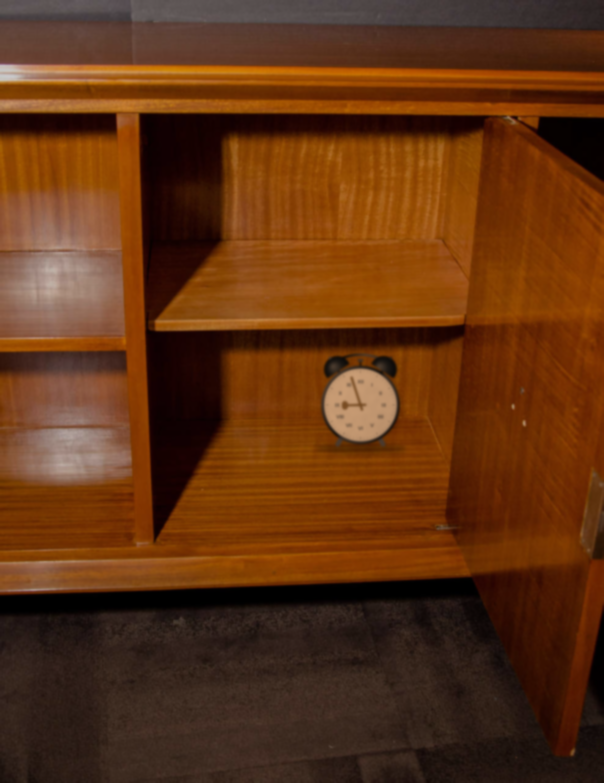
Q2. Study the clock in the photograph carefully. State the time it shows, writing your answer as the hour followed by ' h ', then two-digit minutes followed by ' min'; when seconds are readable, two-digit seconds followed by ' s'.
8 h 57 min
